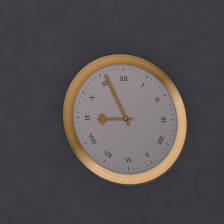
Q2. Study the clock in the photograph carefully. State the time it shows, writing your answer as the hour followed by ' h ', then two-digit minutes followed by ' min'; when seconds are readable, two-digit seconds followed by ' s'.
8 h 56 min
